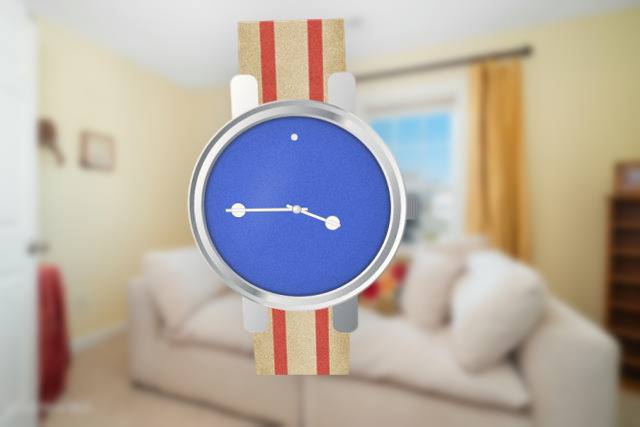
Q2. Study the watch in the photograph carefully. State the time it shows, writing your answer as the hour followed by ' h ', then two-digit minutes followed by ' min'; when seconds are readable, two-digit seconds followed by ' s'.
3 h 45 min
